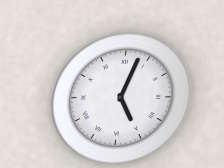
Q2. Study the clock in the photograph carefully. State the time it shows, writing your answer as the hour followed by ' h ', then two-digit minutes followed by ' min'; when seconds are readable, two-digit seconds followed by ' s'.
5 h 03 min
